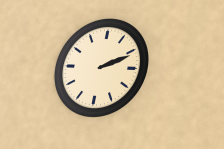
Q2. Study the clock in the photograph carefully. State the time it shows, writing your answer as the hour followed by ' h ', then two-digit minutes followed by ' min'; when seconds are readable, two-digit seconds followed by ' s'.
2 h 11 min
